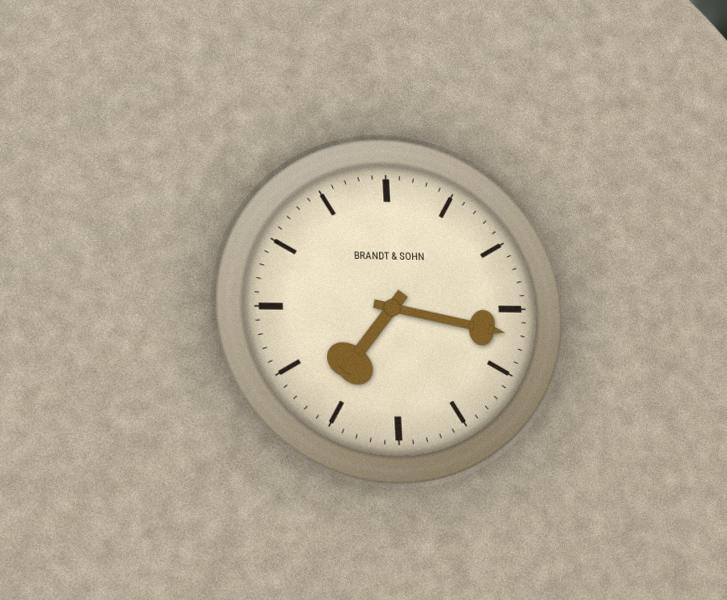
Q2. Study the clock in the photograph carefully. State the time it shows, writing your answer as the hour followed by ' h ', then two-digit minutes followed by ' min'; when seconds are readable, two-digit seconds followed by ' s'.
7 h 17 min
